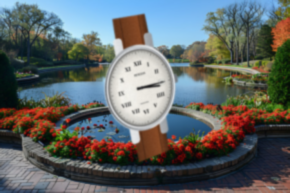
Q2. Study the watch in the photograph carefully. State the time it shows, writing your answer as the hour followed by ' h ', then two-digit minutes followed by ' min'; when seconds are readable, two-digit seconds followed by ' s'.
3 h 15 min
